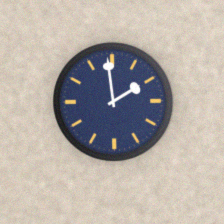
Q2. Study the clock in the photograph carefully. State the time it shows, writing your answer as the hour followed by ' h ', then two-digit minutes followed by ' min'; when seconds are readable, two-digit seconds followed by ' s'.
1 h 59 min
